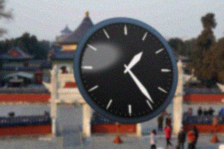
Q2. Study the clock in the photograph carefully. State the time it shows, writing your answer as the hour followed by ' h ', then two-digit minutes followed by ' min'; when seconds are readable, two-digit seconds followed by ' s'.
1 h 24 min
